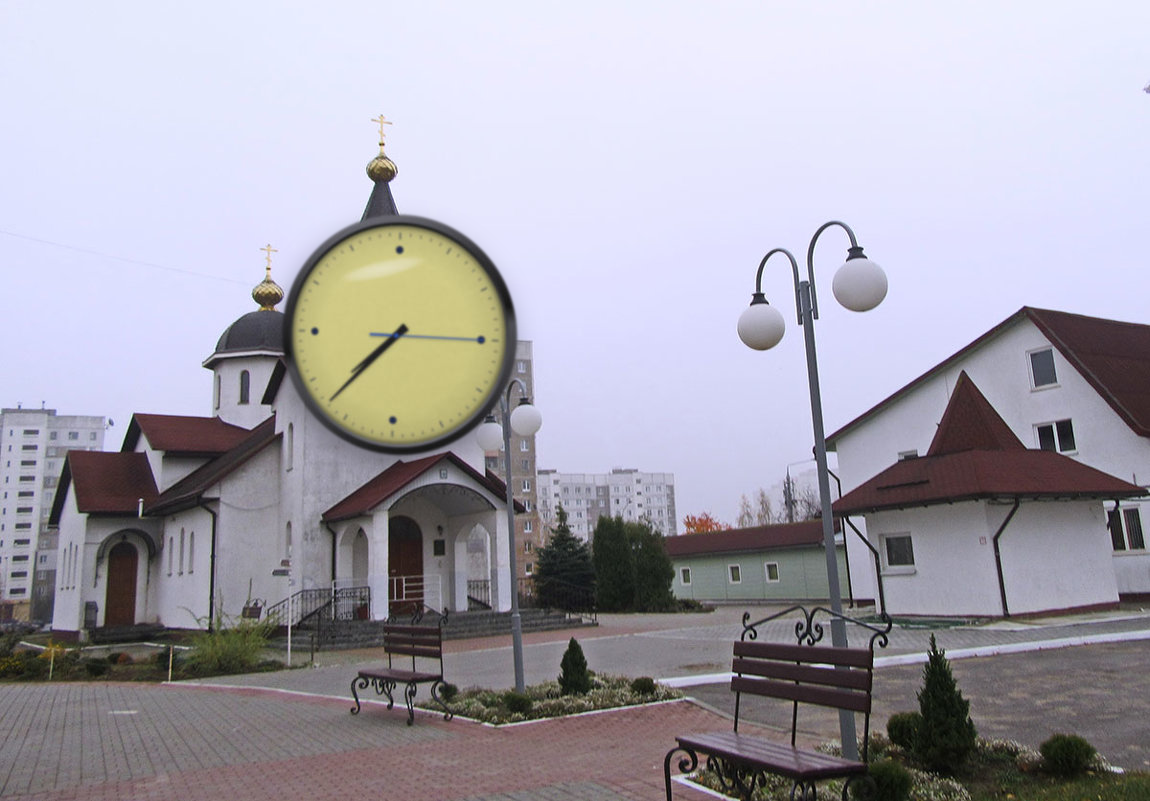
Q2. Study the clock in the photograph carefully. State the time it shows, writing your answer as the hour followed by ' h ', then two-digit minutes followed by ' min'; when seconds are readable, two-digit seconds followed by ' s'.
7 h 37 min 15 s
